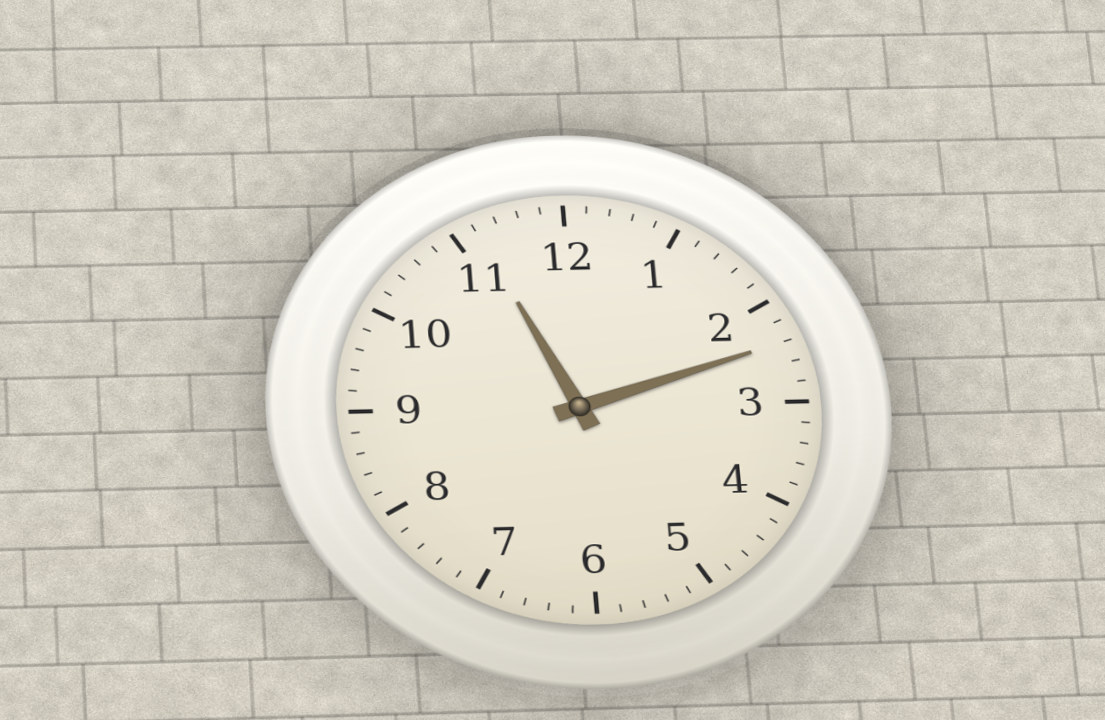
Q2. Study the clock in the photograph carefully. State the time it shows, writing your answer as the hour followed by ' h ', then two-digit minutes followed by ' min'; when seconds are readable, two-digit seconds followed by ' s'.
11 h 12 min
